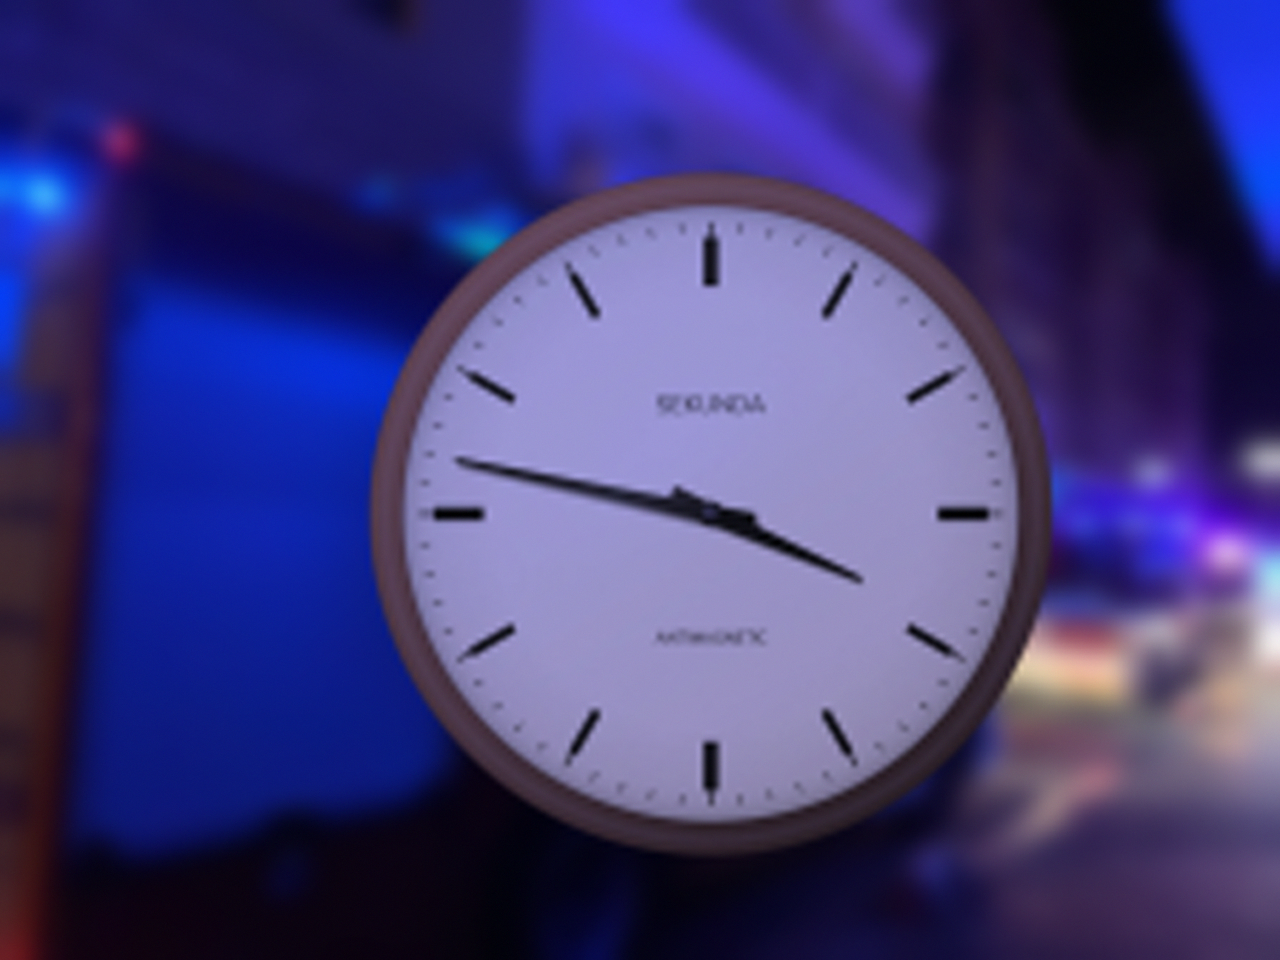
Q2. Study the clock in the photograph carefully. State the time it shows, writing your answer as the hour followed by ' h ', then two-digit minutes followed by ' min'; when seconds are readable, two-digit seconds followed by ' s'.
3 h 47 min
